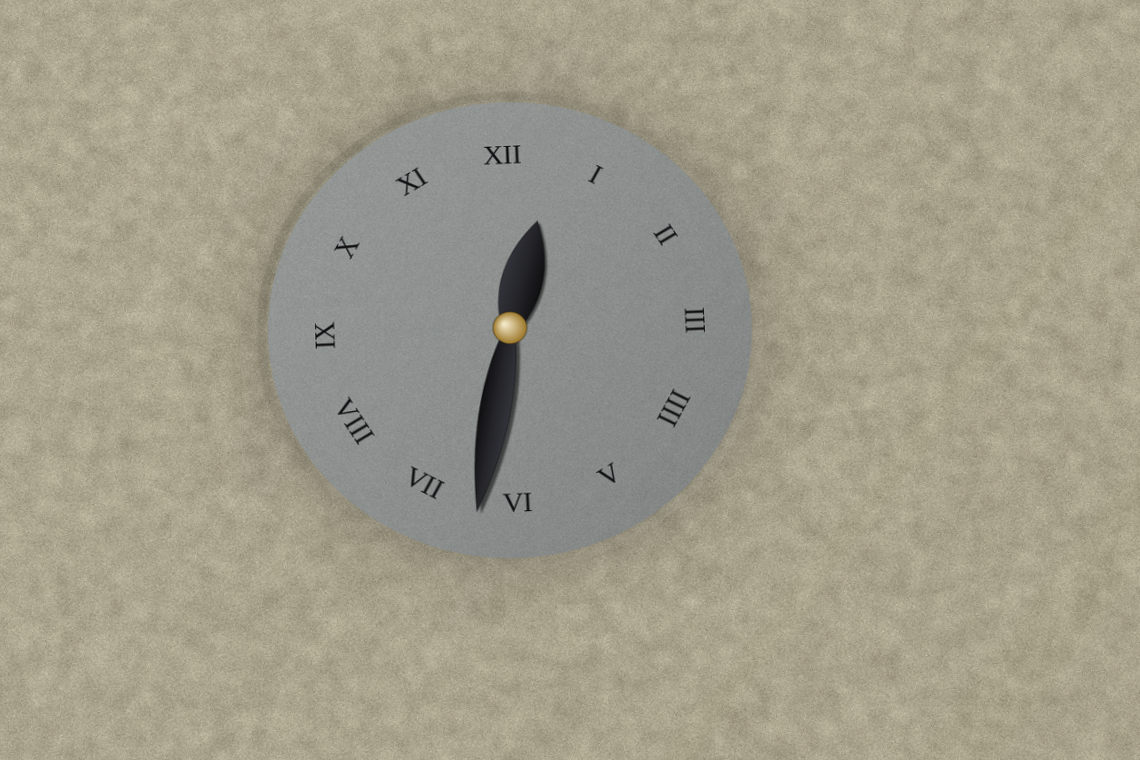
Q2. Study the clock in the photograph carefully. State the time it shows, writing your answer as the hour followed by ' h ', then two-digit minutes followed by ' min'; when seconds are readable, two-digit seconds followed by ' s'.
12 h 32 min
